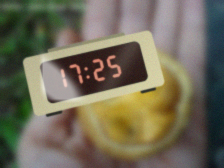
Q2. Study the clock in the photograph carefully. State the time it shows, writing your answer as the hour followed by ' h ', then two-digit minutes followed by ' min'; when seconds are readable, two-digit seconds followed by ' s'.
17 h 25 min
